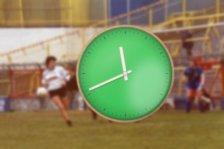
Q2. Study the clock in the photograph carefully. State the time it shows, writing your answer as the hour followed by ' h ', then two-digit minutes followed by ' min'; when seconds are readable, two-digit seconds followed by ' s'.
11 h 41 min
